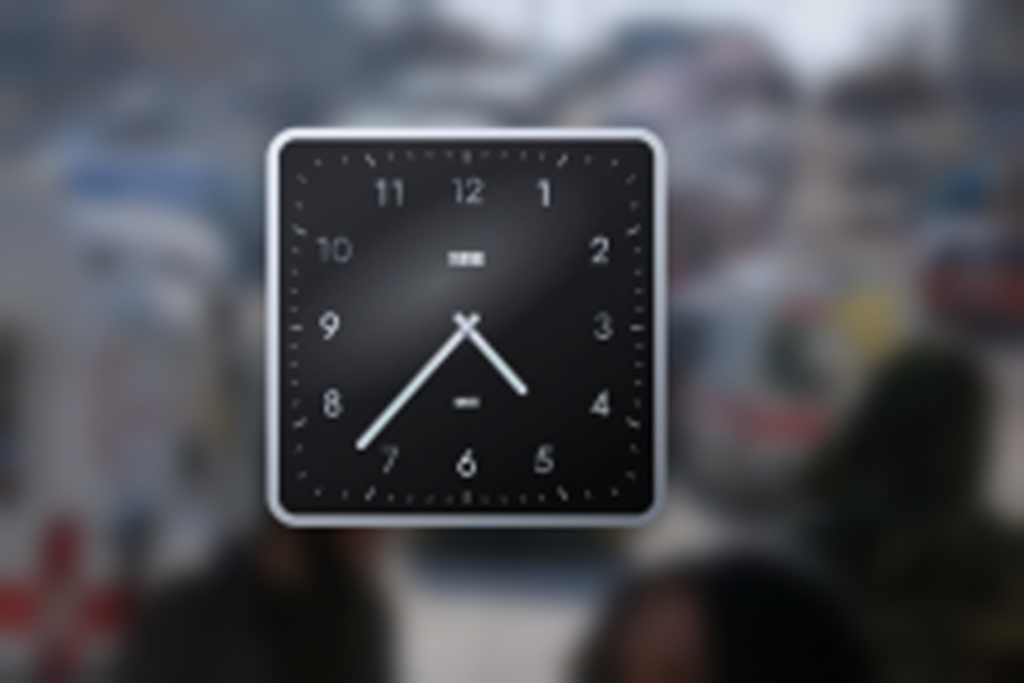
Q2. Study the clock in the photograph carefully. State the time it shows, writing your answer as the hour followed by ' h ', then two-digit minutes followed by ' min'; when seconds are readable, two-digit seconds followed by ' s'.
4 h 37 min
